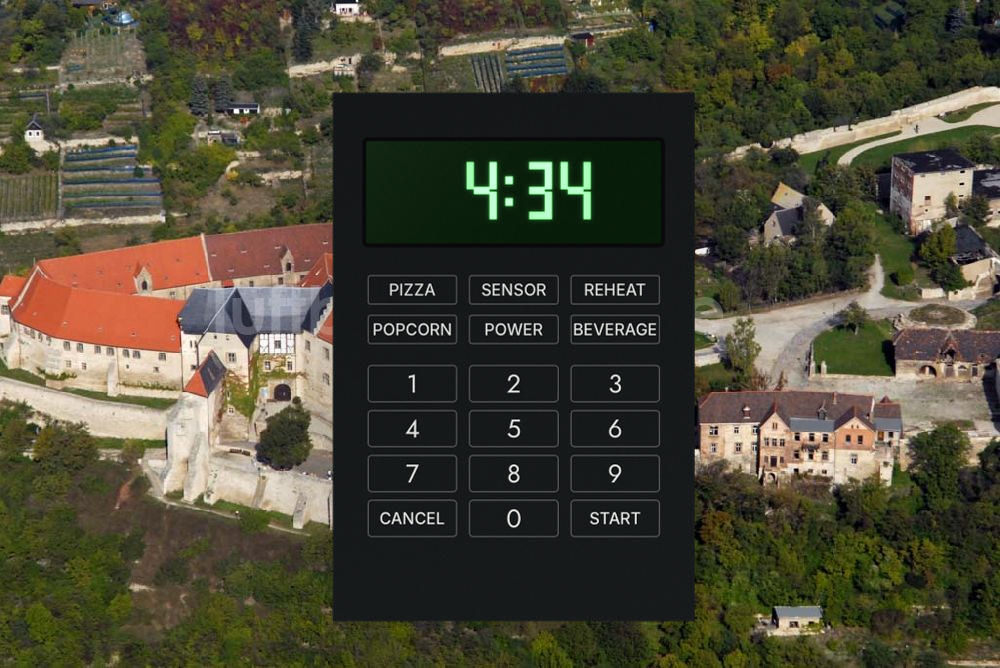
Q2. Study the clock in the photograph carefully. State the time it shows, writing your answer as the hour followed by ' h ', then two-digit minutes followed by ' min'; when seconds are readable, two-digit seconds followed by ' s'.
4 h 34 min
